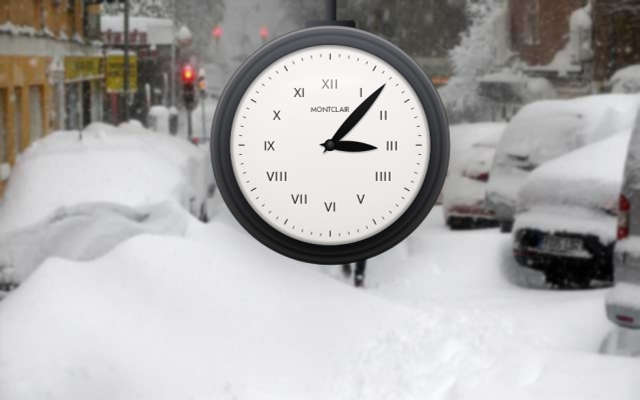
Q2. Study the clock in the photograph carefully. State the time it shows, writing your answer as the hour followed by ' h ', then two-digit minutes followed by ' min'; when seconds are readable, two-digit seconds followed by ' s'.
3 h 07 min
